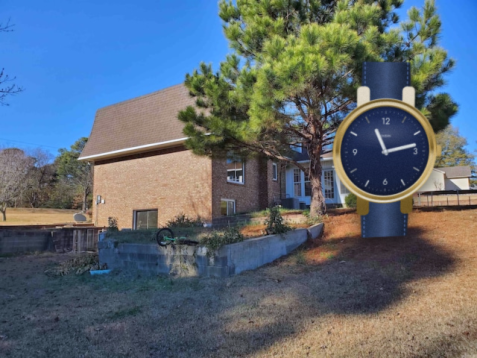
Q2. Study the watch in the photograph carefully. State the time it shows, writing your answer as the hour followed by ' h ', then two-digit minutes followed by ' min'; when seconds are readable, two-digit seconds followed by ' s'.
11 h 13 min
